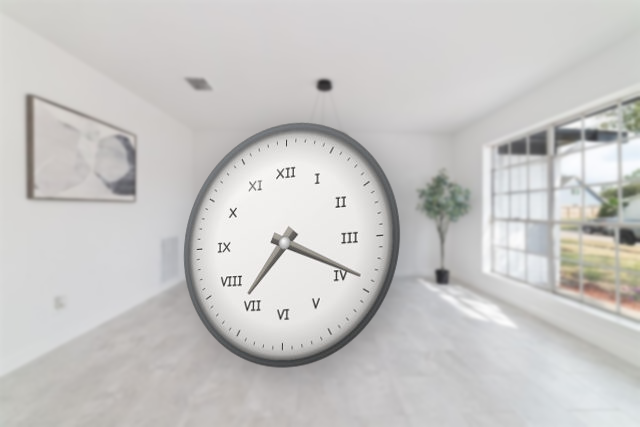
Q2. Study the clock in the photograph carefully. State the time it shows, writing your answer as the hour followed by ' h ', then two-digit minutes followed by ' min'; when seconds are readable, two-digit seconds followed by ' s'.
7 h 19 min
